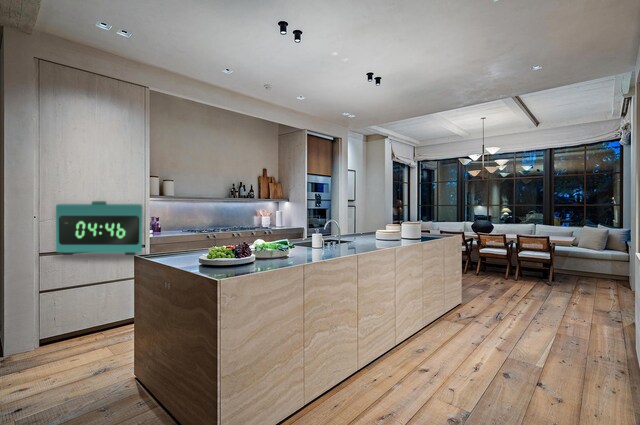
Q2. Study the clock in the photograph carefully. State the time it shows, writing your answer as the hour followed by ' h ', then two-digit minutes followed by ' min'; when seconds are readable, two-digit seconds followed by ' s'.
4 h 46 min
